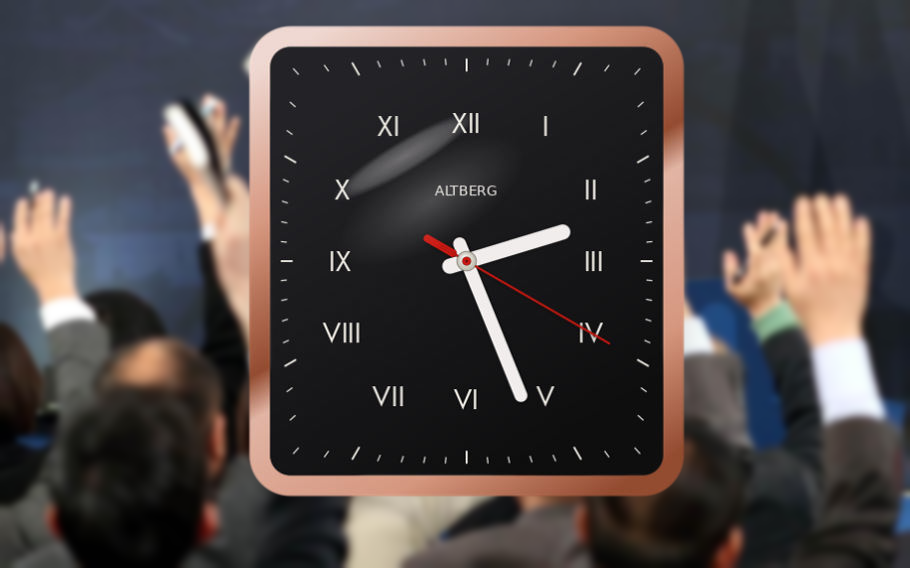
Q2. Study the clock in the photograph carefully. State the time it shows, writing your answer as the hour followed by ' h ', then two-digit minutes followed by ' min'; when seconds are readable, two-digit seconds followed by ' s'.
2 h 26 min 20 s
